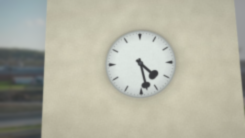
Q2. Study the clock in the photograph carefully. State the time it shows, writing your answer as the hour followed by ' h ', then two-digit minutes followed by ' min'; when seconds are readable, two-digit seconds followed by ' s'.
4 h 28 min
